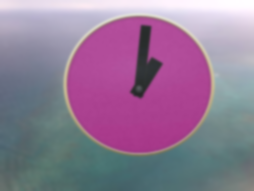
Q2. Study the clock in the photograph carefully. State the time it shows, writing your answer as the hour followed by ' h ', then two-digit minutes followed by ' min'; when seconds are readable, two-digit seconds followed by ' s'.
1 h 01 min
